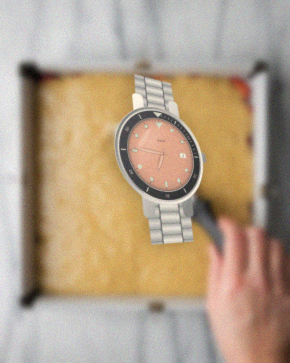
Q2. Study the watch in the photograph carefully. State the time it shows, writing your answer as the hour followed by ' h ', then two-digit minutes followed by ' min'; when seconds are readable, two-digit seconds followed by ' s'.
6 h 46 min
